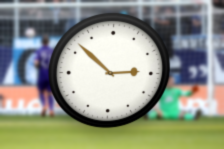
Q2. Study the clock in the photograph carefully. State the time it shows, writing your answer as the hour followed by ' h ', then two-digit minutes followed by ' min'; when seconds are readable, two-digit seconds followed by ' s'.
2 h 52 min
